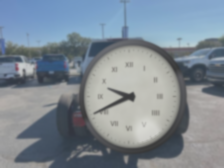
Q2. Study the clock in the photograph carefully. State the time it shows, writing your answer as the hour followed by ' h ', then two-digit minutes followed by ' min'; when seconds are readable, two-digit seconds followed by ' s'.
9 h 41 min
